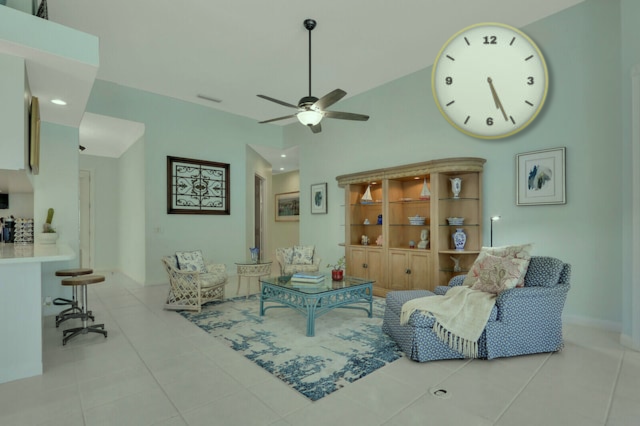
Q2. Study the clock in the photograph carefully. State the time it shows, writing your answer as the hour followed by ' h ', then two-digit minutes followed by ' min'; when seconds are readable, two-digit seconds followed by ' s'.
5 h 26 min
